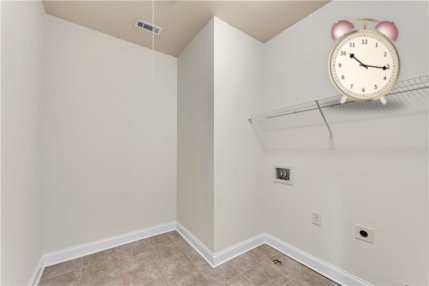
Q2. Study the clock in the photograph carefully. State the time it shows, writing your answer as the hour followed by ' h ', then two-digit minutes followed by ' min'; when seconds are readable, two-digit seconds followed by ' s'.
10 h 16 min
